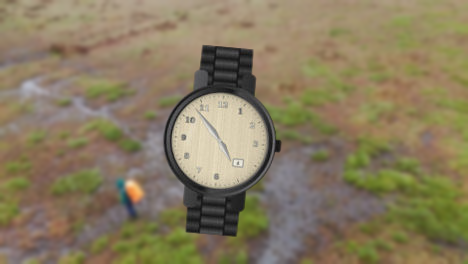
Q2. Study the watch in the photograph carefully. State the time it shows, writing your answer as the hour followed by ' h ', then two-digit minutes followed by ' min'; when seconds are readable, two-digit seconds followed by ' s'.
4 h 53 min
